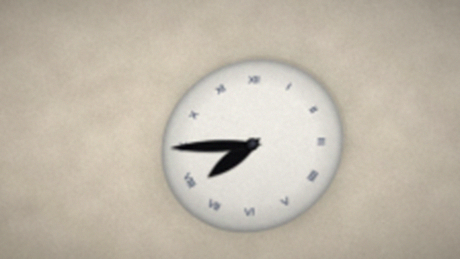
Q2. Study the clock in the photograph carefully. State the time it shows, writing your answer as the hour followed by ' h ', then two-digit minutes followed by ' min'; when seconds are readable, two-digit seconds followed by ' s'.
7 h 45 min
